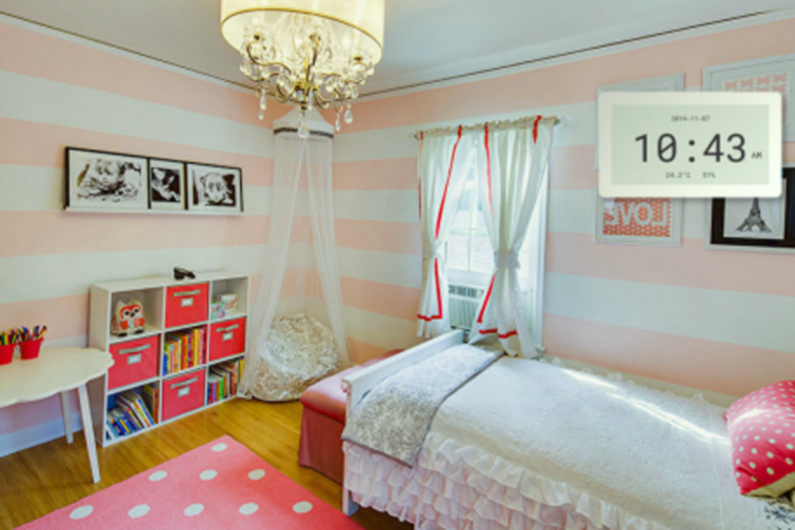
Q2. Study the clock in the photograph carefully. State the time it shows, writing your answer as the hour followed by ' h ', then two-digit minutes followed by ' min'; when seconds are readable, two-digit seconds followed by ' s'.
10 h 43 min
